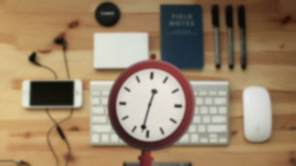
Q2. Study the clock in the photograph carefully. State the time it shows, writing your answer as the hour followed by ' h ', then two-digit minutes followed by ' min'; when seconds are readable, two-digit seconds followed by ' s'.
12 h 32 min
